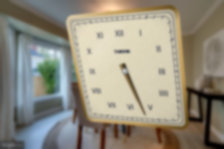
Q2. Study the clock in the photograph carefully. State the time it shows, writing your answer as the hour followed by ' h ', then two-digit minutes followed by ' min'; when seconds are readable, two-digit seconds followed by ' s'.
5 h 27 min
